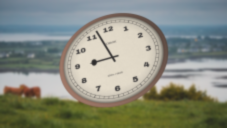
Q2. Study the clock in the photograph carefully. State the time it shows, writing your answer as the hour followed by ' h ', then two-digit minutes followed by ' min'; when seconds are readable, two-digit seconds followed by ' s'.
8 h 57 min
